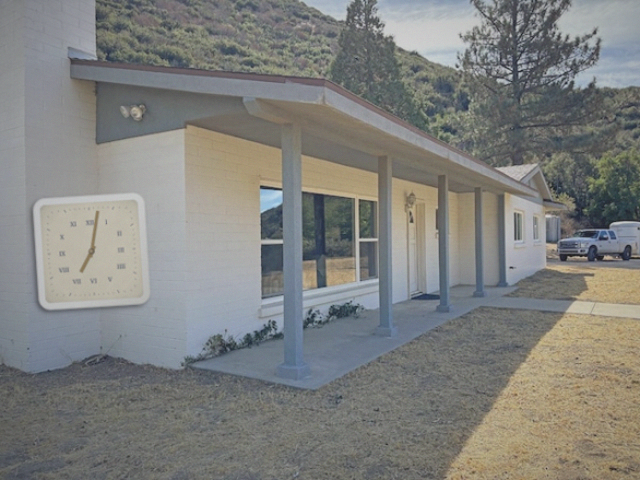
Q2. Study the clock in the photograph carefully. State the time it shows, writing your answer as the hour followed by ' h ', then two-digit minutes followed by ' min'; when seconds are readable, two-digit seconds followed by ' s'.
7 h 02 min
